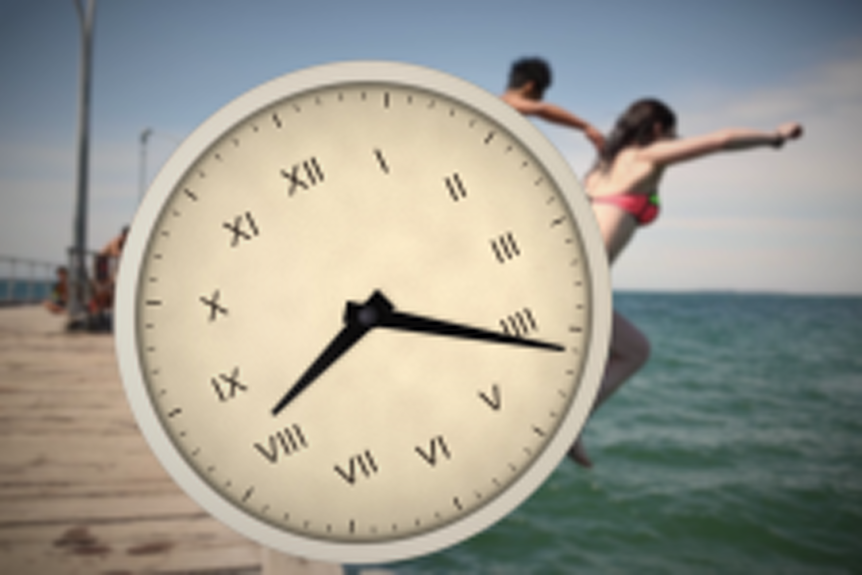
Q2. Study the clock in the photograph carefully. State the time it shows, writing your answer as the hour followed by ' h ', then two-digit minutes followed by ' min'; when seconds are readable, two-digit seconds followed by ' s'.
8 h 21 min
